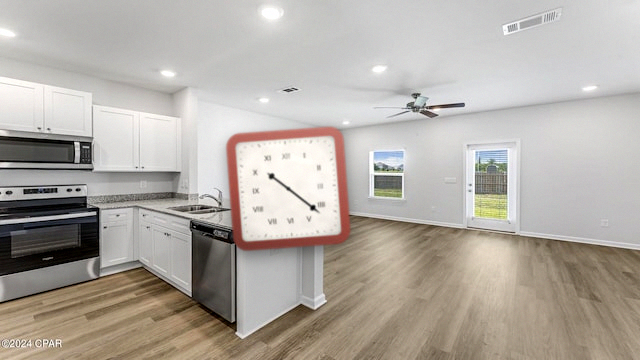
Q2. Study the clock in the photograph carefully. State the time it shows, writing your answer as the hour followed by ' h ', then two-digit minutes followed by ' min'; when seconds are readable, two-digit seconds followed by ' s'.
10 h 22 min
